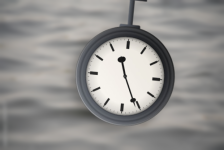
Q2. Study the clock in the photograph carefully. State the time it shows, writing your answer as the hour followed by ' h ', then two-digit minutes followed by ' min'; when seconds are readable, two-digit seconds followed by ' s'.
11 h 26 min
